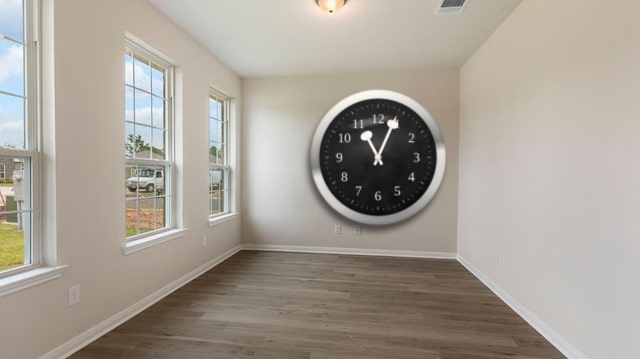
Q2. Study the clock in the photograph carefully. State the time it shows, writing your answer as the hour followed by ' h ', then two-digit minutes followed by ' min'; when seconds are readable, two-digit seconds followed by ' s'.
11 h 04 min
